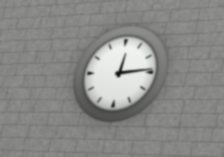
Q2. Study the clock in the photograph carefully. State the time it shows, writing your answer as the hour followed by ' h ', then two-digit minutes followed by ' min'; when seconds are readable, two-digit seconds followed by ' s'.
12 h 14 min
